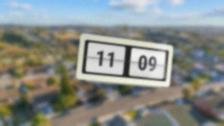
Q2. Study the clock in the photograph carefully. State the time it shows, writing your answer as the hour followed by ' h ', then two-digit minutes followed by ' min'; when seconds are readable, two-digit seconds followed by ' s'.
11 h 09 min
